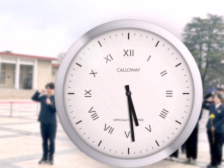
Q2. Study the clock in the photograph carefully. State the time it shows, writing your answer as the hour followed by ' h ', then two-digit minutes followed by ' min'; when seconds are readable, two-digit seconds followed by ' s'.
5 h 29 min
